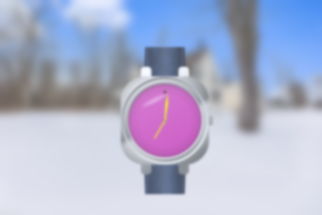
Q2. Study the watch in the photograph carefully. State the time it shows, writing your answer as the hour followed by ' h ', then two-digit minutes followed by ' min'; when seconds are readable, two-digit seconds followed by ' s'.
7 h 01 min
